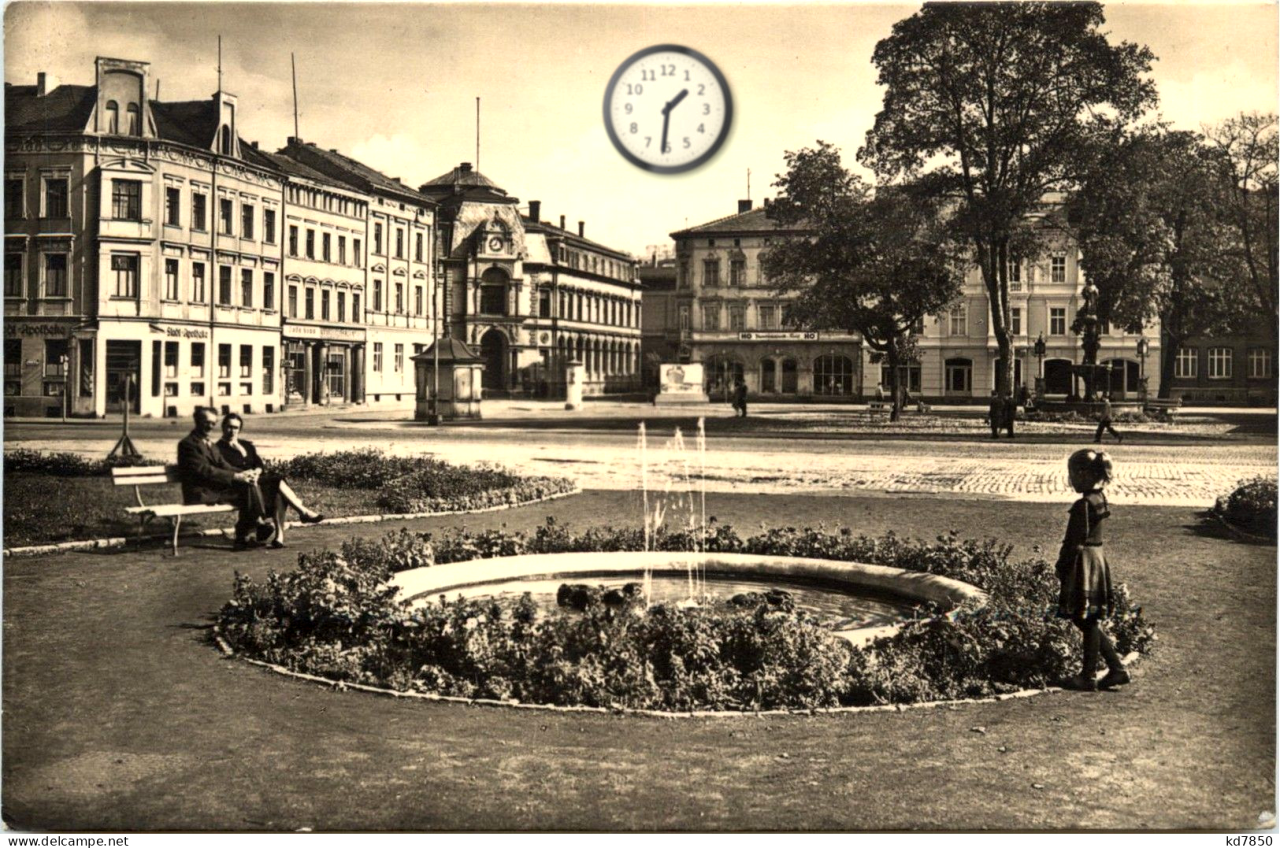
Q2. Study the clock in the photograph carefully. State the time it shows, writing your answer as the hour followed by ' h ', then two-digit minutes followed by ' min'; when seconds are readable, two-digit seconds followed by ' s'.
1 h 31 min
